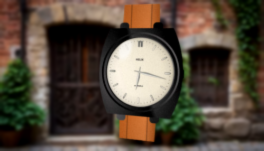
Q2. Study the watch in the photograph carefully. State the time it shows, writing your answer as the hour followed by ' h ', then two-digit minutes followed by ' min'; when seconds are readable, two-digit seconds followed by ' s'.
6 h 17 min
